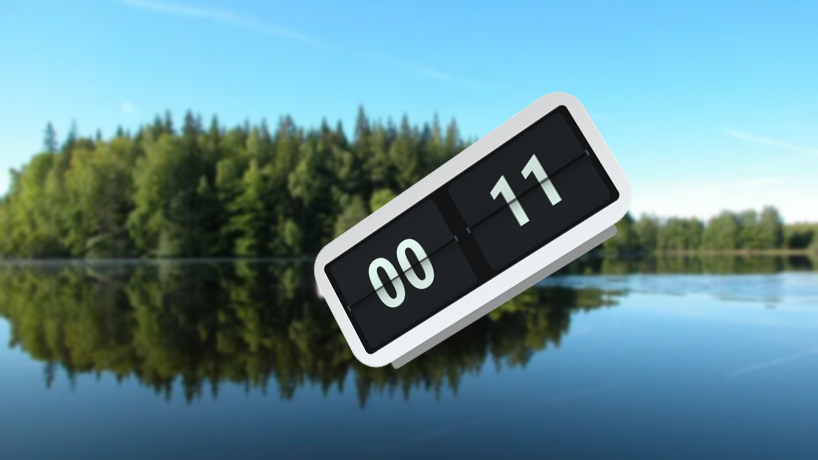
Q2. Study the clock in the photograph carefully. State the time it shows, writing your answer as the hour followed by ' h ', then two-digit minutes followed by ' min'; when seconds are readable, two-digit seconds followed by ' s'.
0 h 11 min
